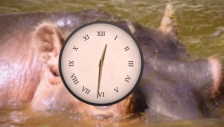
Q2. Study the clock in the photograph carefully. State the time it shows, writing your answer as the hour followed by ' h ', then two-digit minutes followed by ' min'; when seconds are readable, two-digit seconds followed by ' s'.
12 h 31 min
